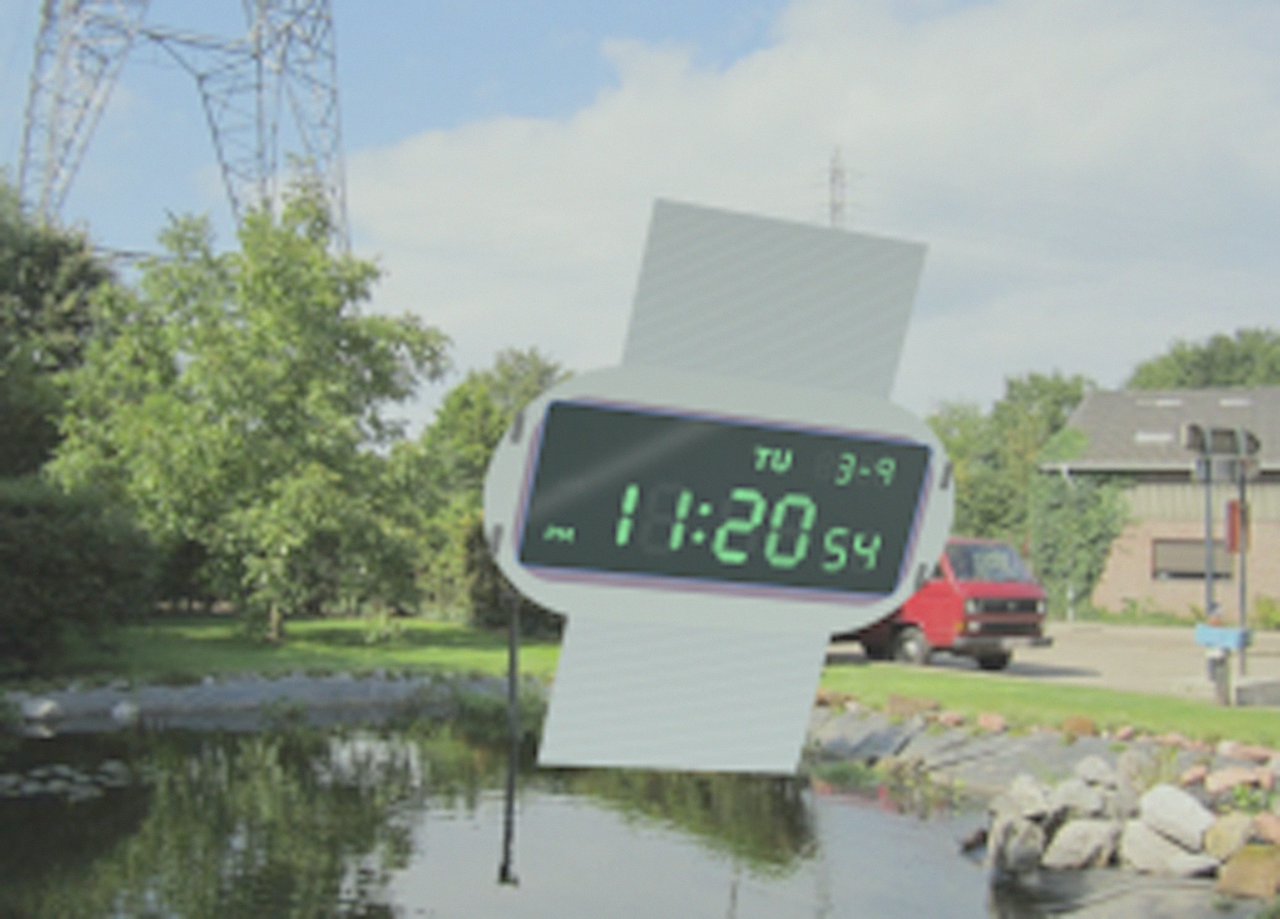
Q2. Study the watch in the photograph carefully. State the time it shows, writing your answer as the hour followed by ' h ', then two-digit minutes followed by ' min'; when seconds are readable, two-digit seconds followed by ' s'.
11 h 20 min 54 s
